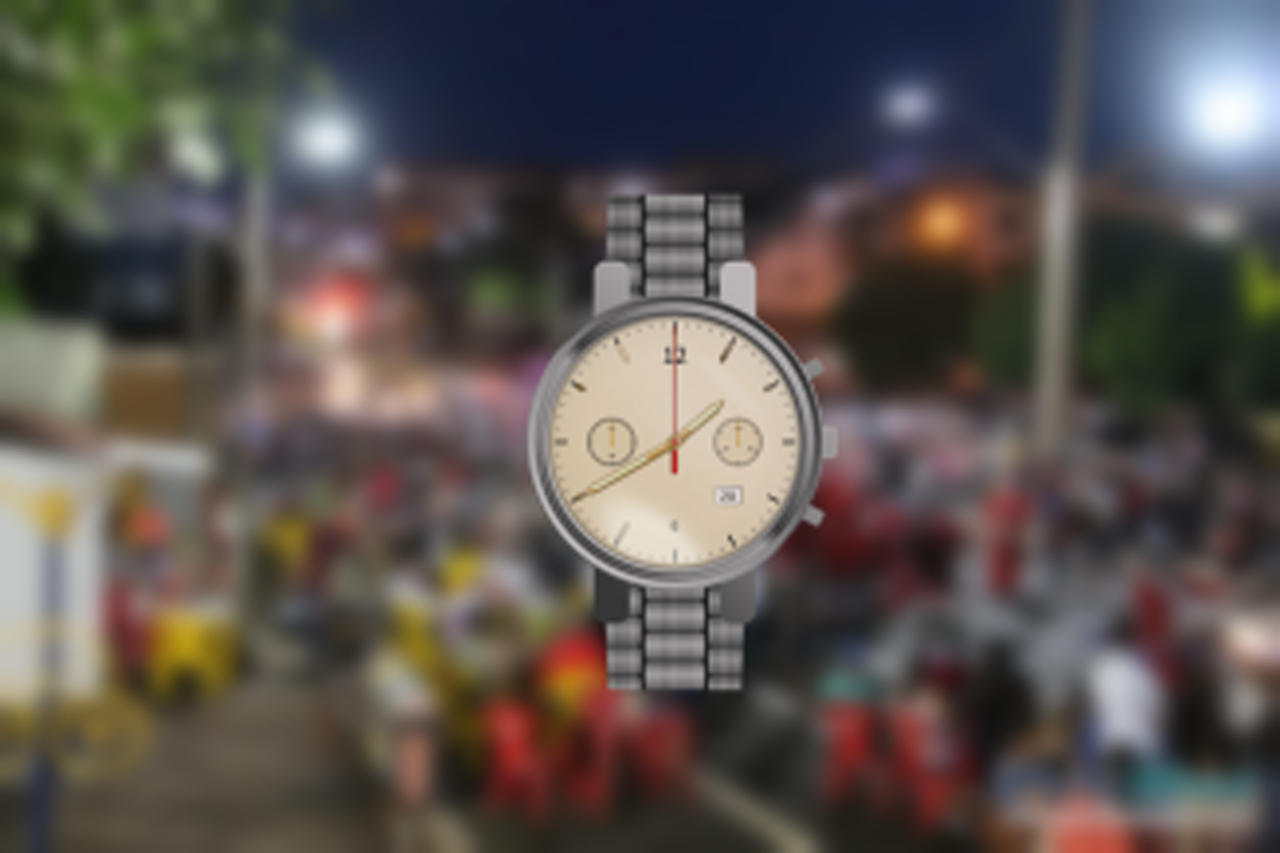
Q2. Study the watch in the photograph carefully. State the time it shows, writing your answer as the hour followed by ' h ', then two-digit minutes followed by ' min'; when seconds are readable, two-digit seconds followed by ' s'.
1 h 40 min
